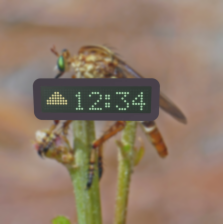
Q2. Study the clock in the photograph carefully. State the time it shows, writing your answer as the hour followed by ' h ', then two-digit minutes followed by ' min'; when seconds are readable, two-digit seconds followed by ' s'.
12 h 34 min
